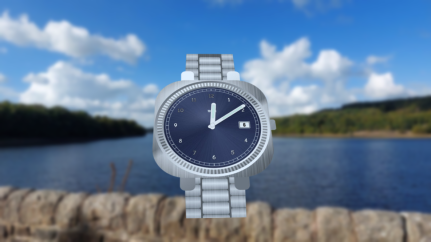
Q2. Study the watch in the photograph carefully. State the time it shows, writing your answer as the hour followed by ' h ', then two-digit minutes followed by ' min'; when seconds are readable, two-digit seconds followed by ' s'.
12 h 09 min
